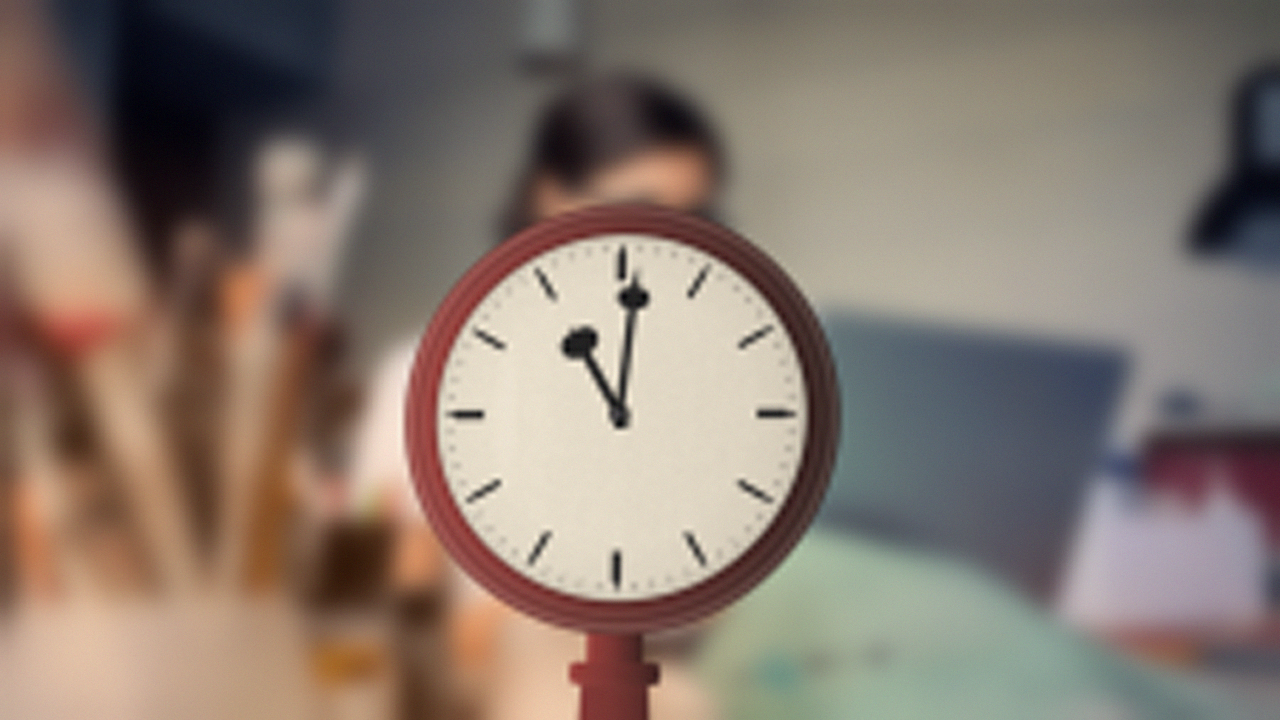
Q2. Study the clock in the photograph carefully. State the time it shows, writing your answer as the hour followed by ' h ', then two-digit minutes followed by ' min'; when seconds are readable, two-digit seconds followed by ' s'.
11 h 01 min
